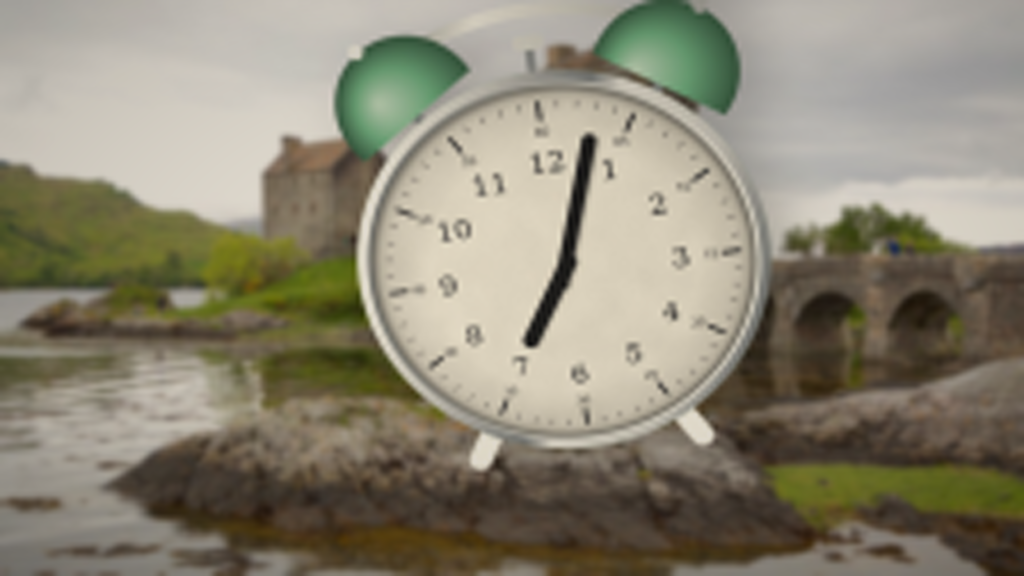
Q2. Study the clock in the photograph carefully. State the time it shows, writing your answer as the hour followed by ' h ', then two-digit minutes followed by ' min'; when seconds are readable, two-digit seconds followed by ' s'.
7 h 03 min
